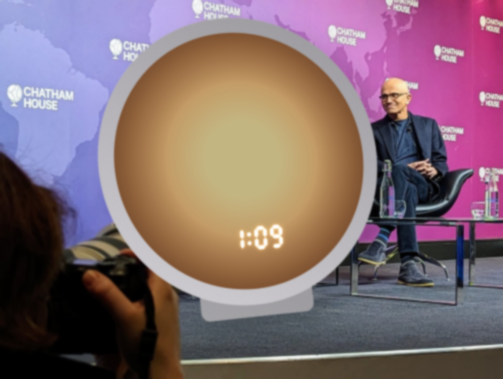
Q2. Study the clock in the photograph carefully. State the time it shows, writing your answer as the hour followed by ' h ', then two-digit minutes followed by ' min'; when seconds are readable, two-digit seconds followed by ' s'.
1 h 09 min
